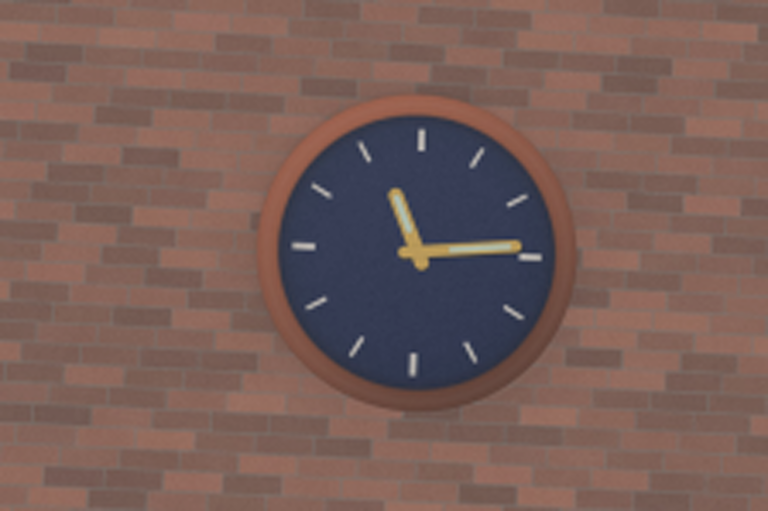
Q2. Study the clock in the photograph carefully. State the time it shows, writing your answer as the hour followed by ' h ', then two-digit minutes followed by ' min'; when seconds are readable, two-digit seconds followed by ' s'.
11 h 14 min
